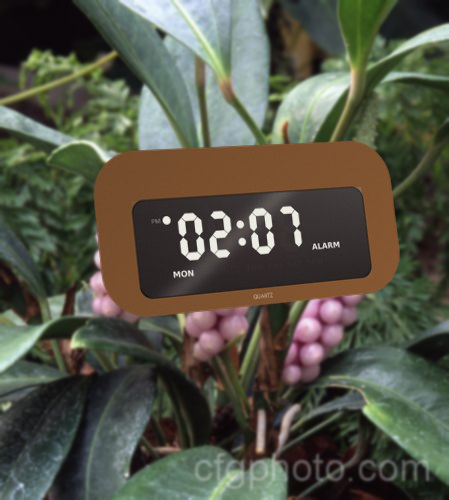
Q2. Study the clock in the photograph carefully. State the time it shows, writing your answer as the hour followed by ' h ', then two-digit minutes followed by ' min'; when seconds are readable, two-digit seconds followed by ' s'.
2 h 07 min
